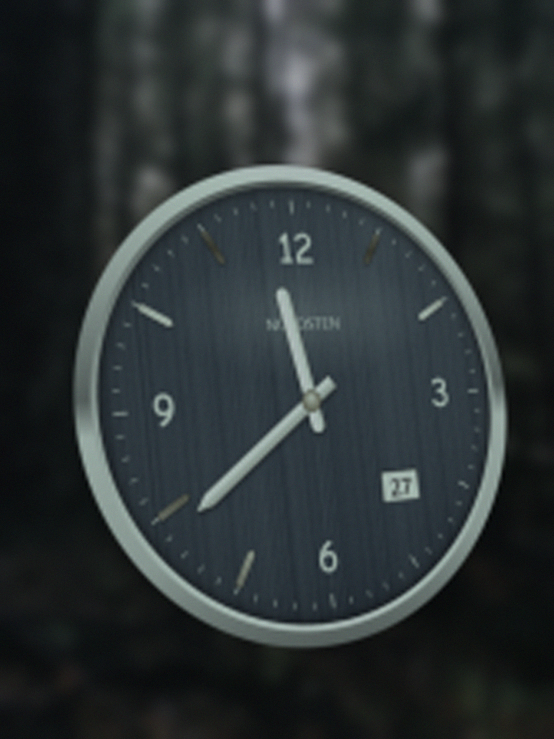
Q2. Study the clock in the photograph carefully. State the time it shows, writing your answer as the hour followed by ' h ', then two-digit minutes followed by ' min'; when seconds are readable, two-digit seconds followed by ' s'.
11 h 39 min
